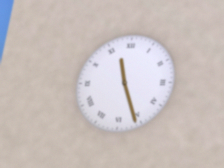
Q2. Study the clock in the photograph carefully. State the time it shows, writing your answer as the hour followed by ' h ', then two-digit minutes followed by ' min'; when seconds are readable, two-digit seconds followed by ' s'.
11 h 26 min
